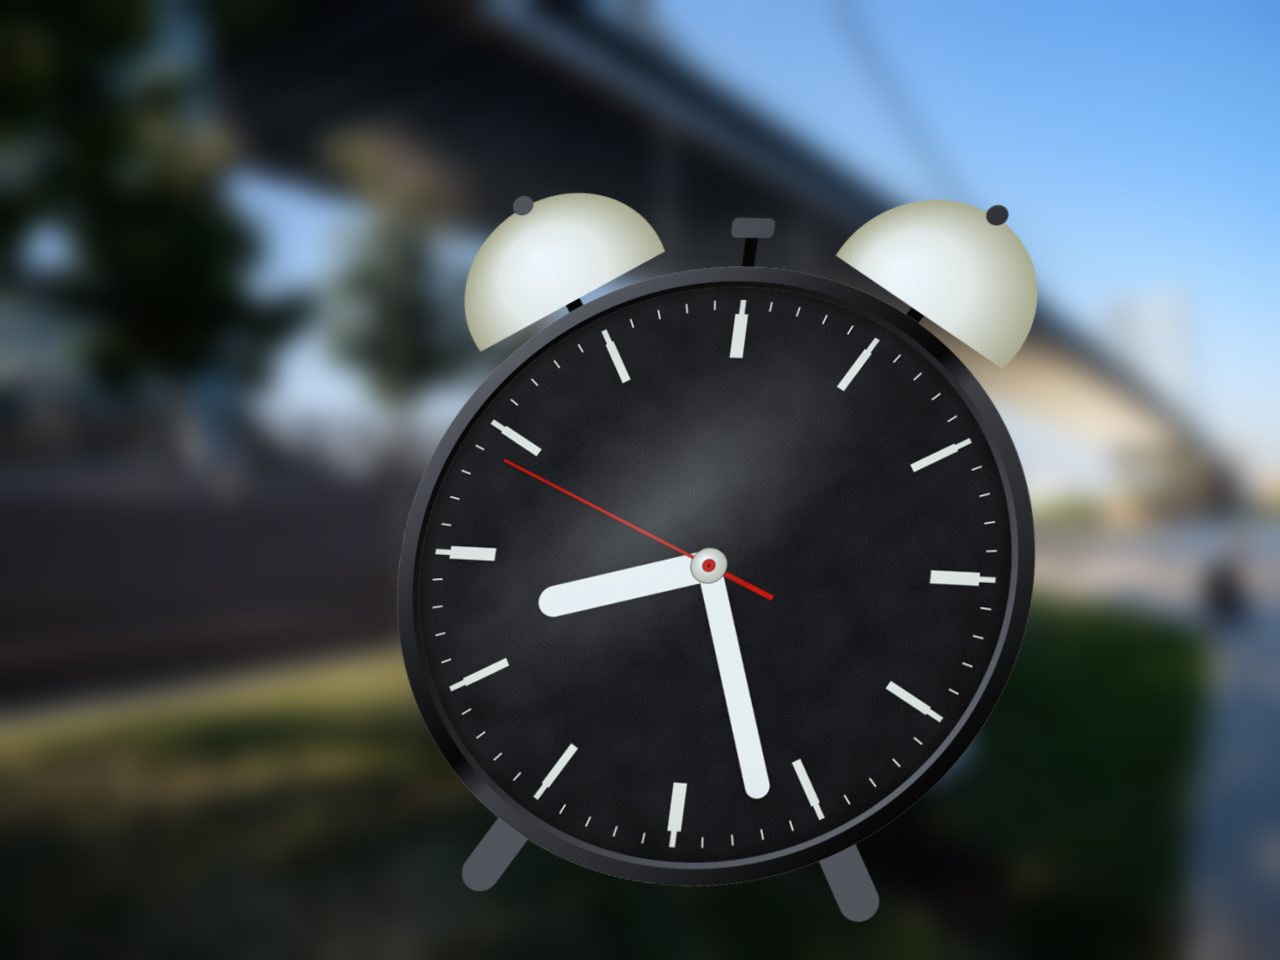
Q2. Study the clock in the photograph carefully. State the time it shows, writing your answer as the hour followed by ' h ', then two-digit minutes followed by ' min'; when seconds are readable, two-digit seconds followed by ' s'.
8 h 26 min 49 s
